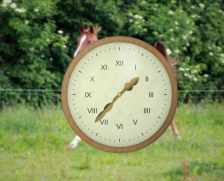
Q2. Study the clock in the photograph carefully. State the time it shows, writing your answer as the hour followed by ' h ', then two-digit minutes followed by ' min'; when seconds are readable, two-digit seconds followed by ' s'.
1 h 37 min
